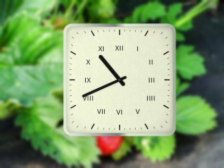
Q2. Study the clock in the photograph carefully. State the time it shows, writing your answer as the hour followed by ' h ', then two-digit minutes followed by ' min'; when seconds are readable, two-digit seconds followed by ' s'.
10 h 41 min
